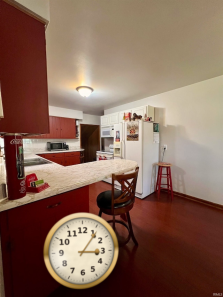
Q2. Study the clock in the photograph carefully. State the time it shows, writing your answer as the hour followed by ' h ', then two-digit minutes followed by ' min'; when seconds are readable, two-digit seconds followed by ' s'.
3 h 06 min
